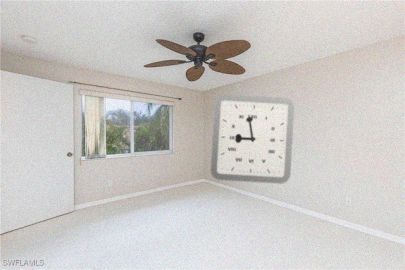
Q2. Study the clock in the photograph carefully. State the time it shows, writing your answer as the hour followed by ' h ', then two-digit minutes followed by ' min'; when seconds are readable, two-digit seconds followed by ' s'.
8 h 58 min
